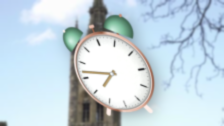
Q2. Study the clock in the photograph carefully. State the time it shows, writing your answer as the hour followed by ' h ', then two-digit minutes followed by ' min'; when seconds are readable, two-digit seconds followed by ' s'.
7 h 47 min
